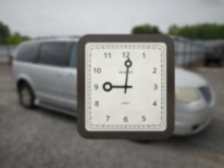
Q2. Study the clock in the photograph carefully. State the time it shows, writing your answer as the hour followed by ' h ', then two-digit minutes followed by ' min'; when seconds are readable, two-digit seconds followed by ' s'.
9 h 01 min
